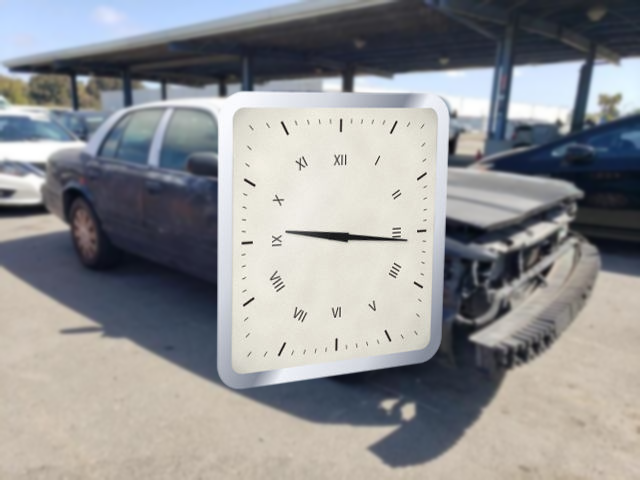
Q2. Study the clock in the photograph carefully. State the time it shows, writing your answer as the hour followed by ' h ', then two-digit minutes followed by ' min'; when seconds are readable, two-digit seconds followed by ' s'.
9 h 16 min
